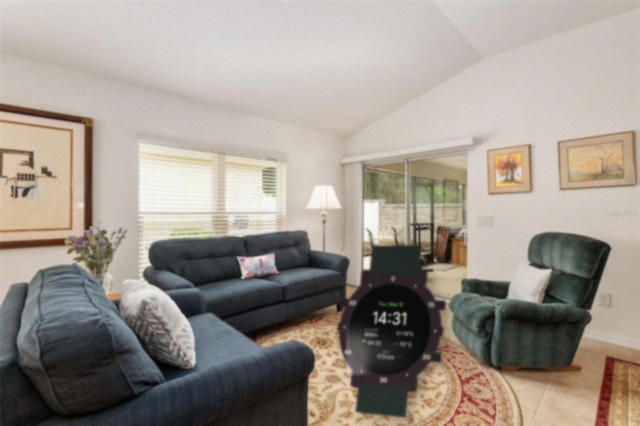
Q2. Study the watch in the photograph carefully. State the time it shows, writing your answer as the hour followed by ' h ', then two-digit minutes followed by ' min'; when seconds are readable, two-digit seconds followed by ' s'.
14 h 31 min
